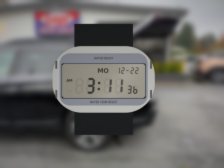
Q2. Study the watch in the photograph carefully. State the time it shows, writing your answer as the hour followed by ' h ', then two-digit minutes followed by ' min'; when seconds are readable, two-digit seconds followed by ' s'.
3 h 11 min 36 s
